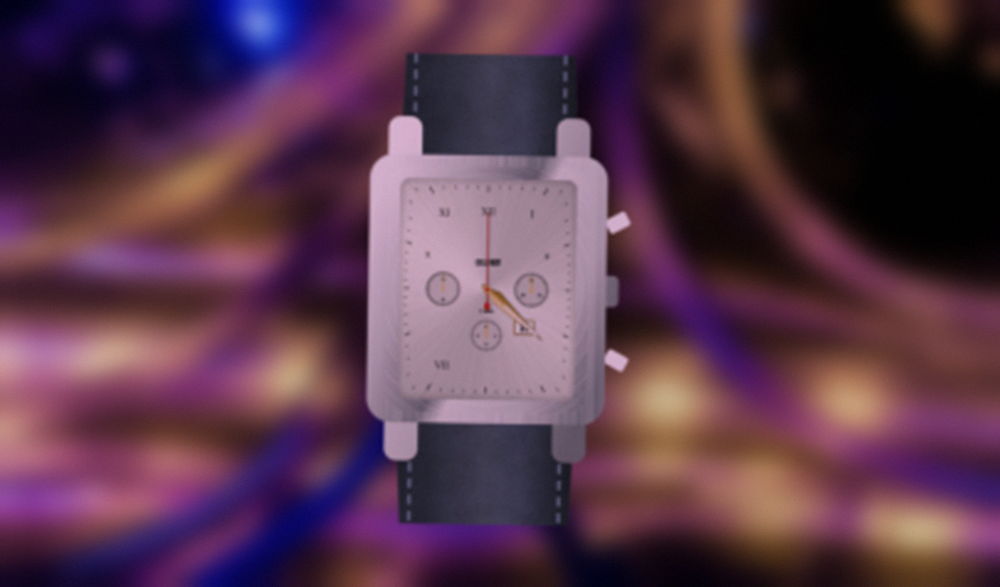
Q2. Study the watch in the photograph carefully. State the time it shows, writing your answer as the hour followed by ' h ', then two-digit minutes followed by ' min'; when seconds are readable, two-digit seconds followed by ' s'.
4 h 22 min
